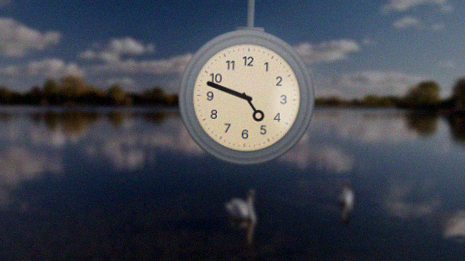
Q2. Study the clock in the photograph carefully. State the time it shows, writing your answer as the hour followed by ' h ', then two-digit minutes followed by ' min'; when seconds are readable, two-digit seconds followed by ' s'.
4 h 48 min
